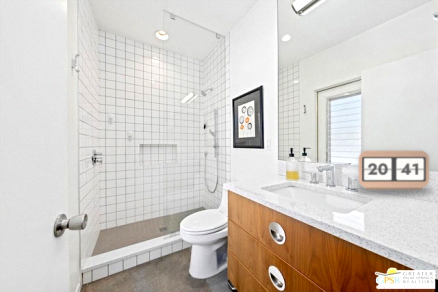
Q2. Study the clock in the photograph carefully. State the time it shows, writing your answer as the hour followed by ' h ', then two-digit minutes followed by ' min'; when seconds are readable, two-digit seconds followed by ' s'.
20 h 41 min
